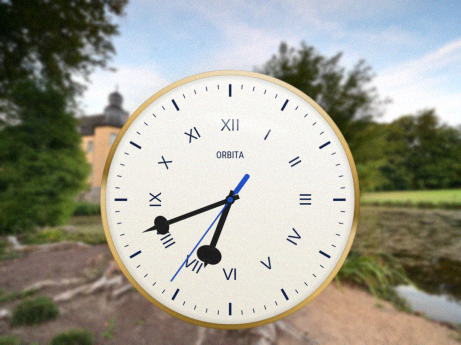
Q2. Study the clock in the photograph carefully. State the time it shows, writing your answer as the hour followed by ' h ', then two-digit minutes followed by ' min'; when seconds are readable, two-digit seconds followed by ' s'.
6 h 41 min 36 s
